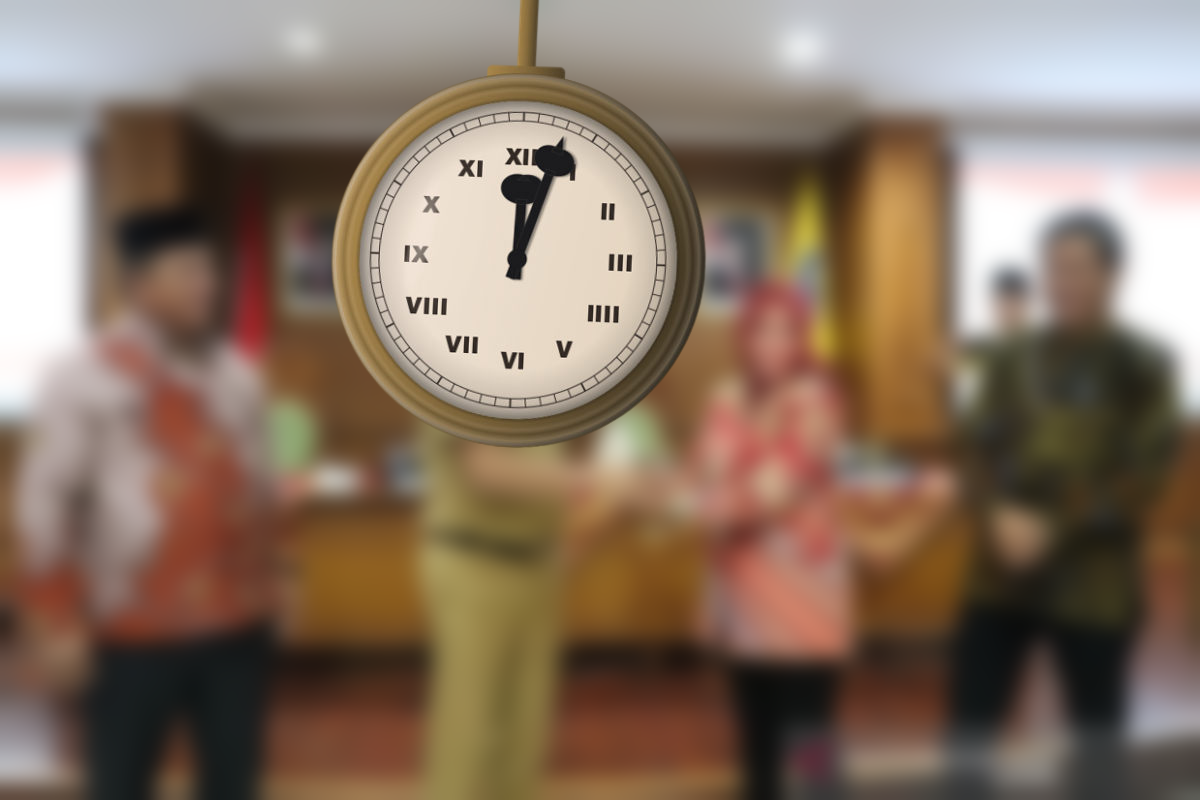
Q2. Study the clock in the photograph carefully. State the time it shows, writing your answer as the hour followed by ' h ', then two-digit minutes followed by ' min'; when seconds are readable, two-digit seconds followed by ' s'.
12 h 03 min
